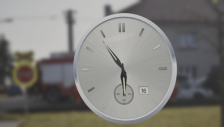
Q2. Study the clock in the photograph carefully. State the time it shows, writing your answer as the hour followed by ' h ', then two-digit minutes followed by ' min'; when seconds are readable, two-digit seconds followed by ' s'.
5 h 54 min
